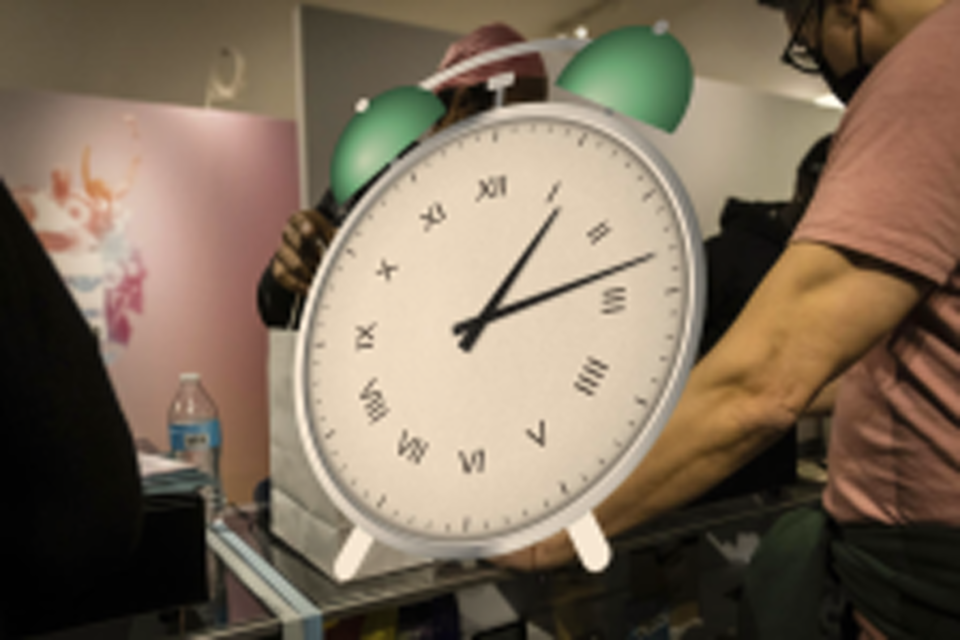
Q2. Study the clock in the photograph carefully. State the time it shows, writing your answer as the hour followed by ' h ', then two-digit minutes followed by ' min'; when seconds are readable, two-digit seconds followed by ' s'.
1 h 13 min
